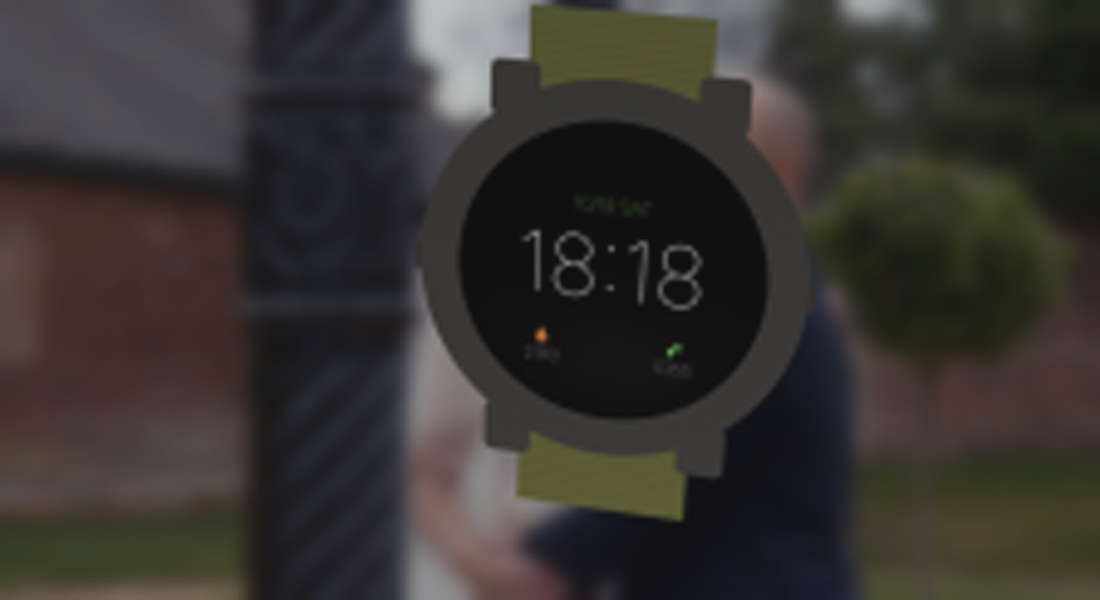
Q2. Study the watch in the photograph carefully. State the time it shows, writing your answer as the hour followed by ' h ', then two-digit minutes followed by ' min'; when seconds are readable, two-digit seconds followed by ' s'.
18 h 18 min
